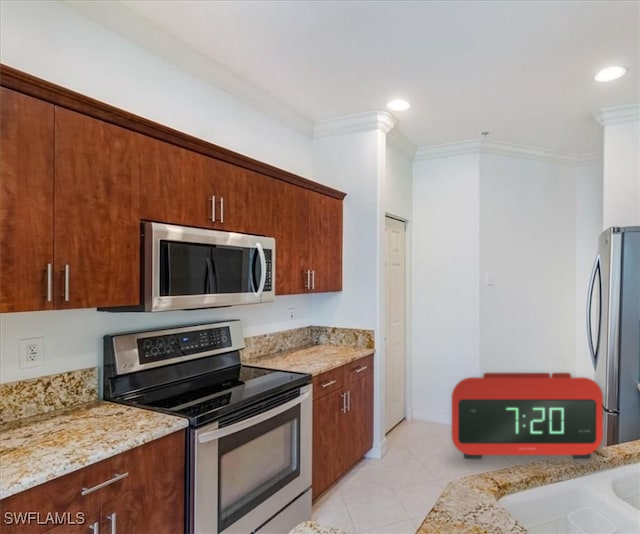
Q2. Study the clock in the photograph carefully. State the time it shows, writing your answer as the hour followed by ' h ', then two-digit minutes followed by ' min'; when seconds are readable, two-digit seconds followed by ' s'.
7 h 20 min
